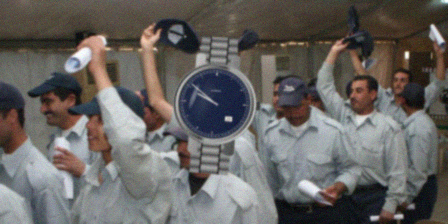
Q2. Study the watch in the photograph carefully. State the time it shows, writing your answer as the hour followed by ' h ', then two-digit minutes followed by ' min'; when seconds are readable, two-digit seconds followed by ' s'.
9 h 51 min
